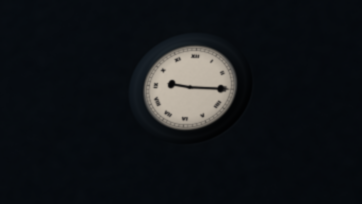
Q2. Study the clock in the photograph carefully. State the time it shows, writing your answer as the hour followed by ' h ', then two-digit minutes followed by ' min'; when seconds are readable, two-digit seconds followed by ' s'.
9 h 15 min
